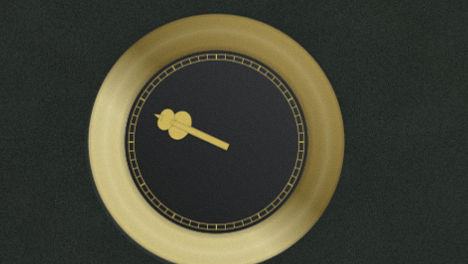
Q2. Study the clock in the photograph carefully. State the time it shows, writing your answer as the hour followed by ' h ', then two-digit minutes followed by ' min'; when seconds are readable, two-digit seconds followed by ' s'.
9 h 49 min
